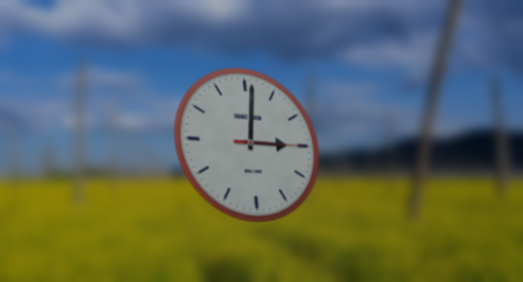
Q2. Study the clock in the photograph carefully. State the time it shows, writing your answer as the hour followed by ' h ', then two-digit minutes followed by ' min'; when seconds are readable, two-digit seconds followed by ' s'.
3 h 01 min 15 s
